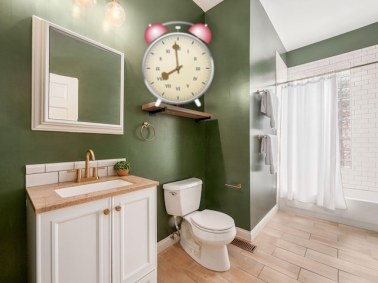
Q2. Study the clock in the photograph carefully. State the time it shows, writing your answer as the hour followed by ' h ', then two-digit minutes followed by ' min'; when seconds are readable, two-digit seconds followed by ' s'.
7 h 59 min
